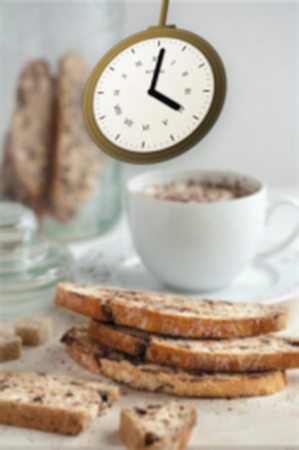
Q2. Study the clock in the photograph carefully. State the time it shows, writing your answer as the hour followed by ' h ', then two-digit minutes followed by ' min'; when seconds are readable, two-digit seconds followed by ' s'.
4 h 01 min
